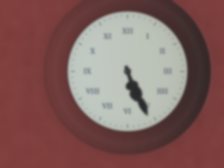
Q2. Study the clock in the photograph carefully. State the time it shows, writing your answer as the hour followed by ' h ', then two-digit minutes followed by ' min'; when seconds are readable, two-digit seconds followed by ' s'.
5 h 26 min
